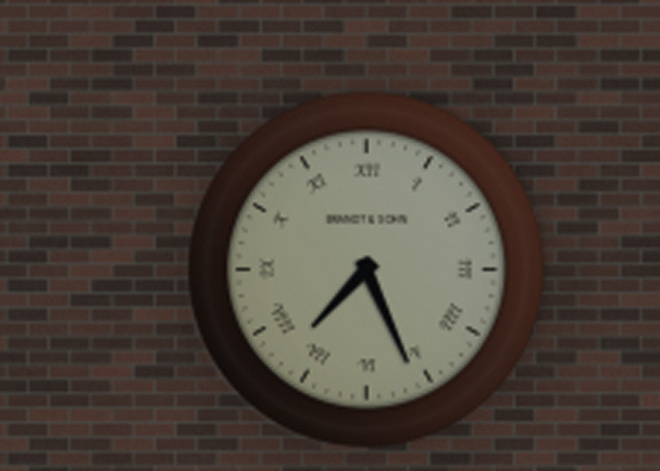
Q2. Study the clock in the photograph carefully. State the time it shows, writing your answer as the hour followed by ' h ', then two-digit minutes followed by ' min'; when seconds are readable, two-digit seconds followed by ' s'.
7 h 26 min
